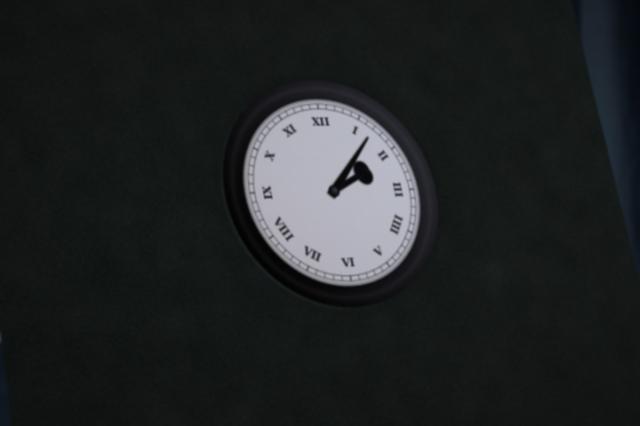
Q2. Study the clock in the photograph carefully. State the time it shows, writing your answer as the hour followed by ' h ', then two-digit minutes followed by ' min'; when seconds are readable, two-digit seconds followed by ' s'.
2 h 07 min
